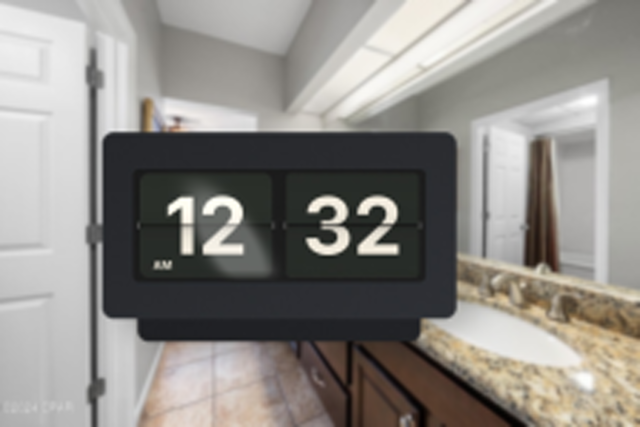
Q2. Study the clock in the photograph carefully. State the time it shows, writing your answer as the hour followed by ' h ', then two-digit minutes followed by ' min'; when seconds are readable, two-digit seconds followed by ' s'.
12 h 32 min
